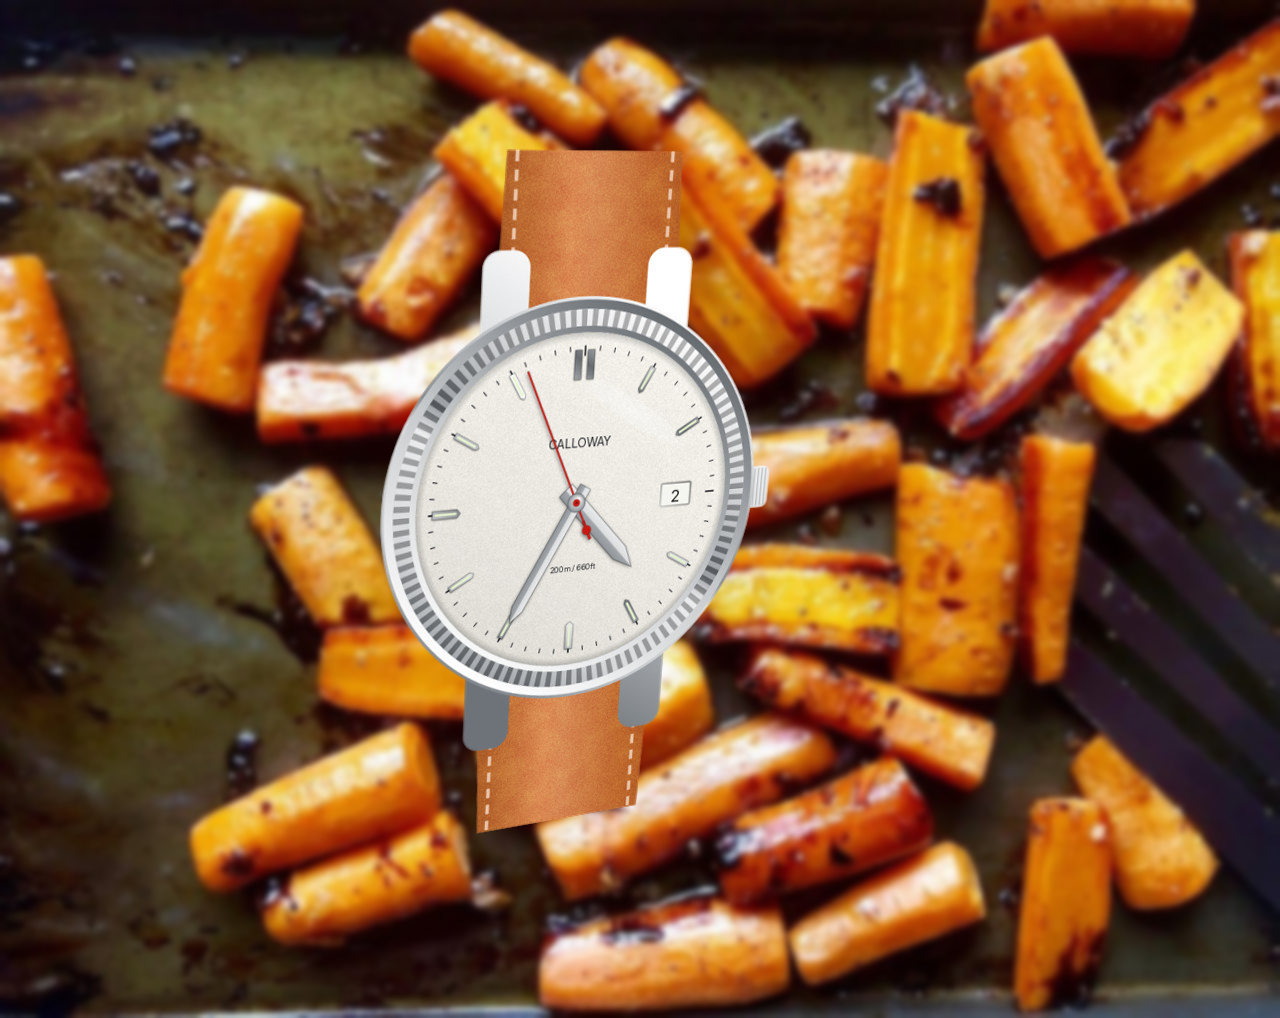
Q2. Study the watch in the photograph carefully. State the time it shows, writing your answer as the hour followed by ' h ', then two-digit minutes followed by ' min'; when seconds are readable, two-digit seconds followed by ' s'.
4 h 34 min 56 s
